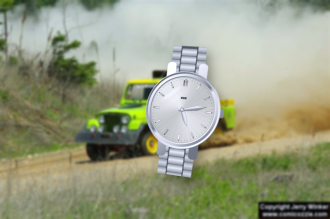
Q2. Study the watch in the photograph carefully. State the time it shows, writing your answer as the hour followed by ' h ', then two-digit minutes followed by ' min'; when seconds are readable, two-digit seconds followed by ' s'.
5 h 13 min
